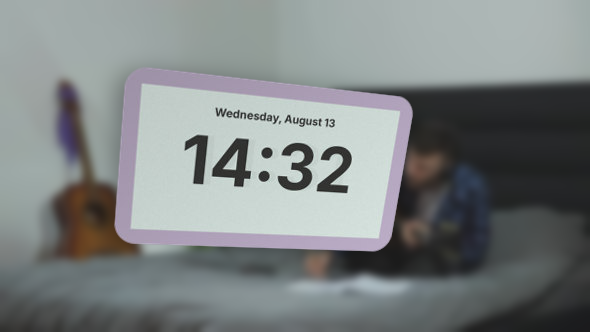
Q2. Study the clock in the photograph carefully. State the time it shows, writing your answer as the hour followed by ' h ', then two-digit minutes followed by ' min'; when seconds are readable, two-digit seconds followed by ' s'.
14 h 32 min
